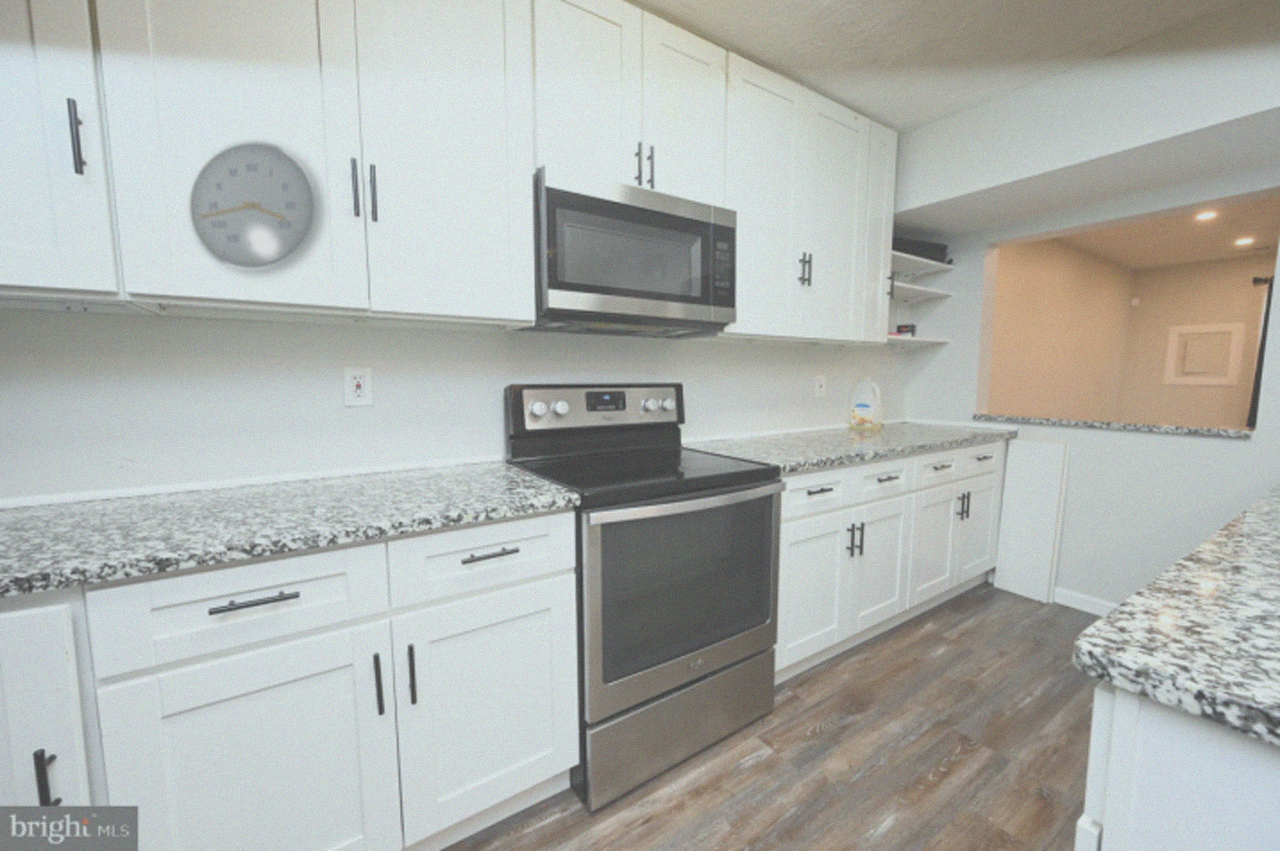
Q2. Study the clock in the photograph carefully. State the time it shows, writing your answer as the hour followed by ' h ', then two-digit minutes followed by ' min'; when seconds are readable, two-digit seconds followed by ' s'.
3 h 43 min
